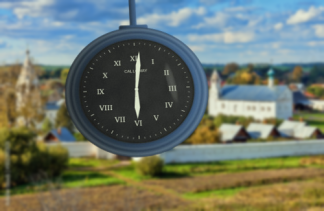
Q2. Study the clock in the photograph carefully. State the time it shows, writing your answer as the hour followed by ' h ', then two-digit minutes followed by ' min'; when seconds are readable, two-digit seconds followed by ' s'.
6 h 01 min
